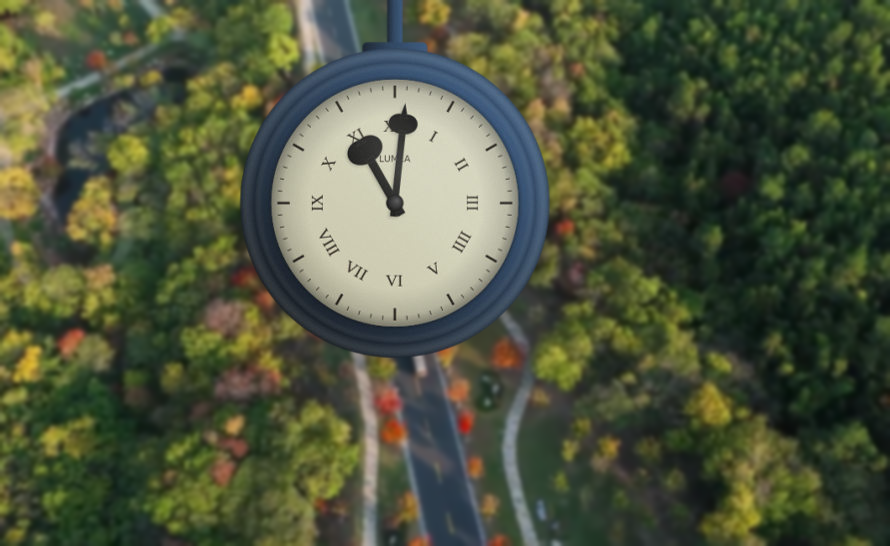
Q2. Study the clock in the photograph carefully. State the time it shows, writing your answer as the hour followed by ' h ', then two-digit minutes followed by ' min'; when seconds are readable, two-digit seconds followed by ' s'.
11 h 01 min
